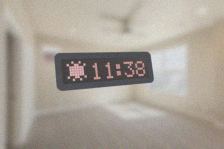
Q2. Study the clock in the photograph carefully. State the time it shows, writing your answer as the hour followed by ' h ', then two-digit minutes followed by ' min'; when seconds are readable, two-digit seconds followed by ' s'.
11 h 38 min
